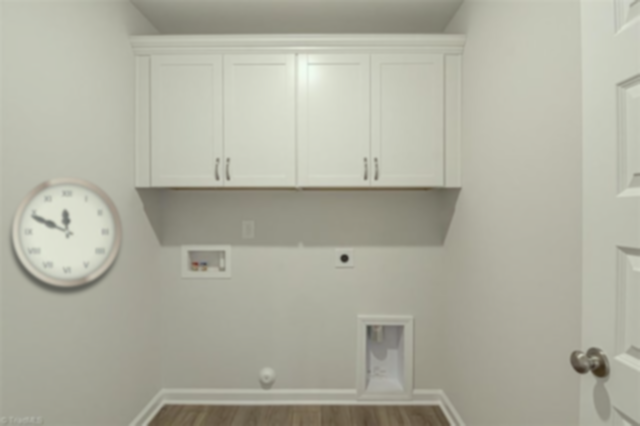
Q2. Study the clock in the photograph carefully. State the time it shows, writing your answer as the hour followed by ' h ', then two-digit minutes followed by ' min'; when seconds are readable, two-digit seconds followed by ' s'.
11 h 49 min
